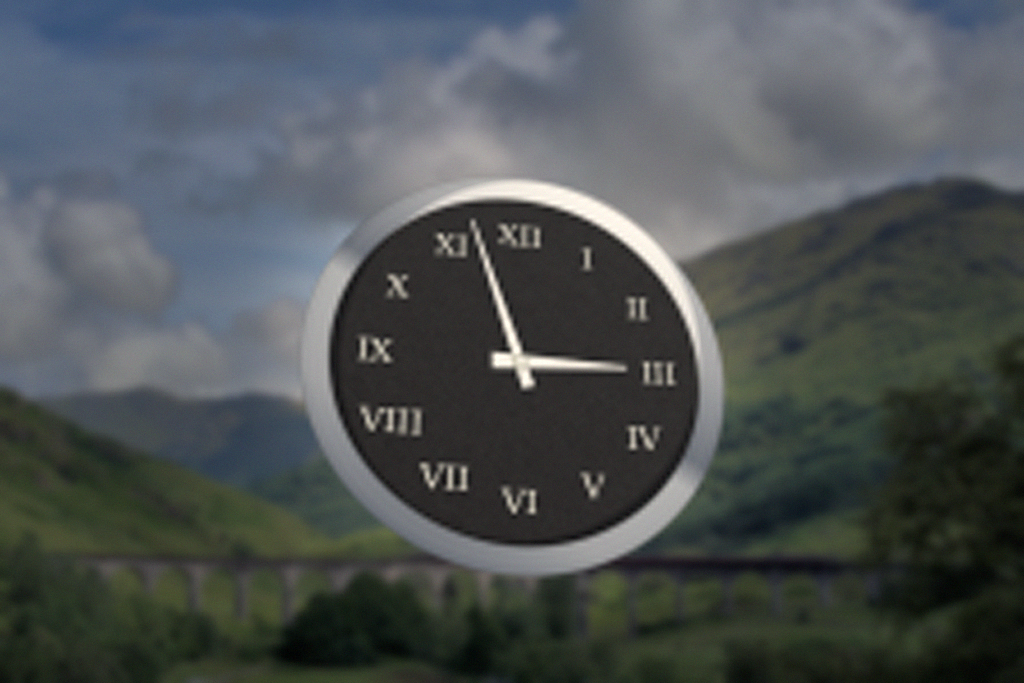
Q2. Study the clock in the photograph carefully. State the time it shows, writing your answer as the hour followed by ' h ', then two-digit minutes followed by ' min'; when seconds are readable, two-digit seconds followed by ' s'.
2 h 57 min
